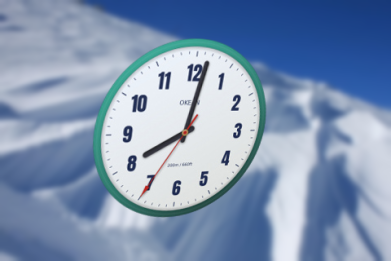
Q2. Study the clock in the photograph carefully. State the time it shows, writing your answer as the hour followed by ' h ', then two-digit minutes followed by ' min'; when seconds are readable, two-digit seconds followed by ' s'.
8 h 01 min 35 s
